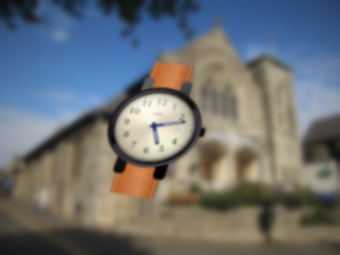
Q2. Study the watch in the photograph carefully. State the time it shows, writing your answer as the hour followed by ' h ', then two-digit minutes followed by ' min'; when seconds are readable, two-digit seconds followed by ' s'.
5 h 12 min
